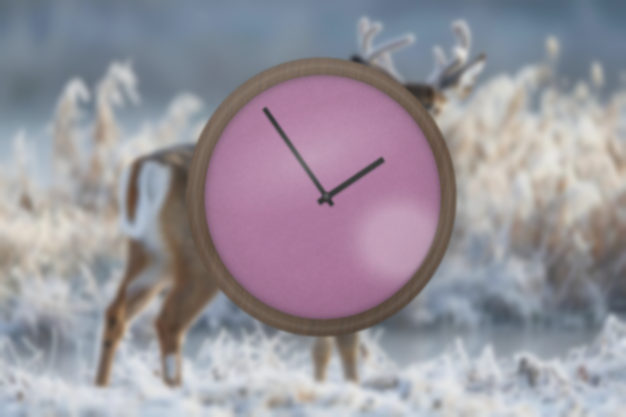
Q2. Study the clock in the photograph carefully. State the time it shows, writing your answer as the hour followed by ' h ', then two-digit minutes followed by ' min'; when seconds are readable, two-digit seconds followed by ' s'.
1 h 54 min
